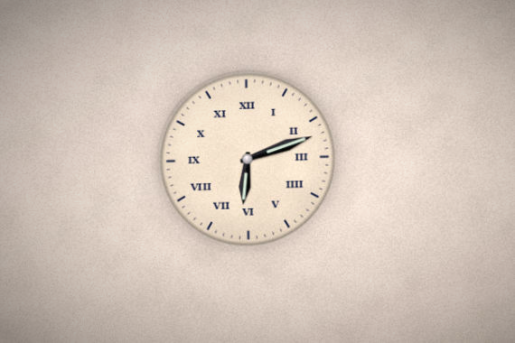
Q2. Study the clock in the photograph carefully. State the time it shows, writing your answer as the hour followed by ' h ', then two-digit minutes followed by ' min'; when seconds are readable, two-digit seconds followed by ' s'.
6 h 12 min
